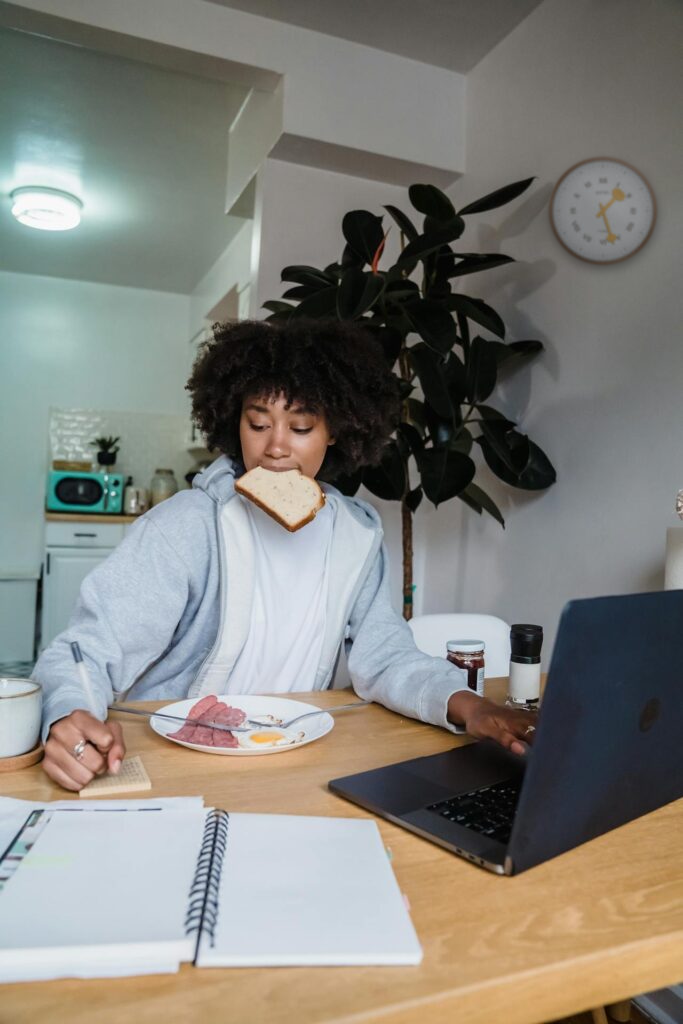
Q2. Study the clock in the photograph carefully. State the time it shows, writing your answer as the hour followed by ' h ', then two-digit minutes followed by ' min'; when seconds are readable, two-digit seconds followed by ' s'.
1 h 27 min
